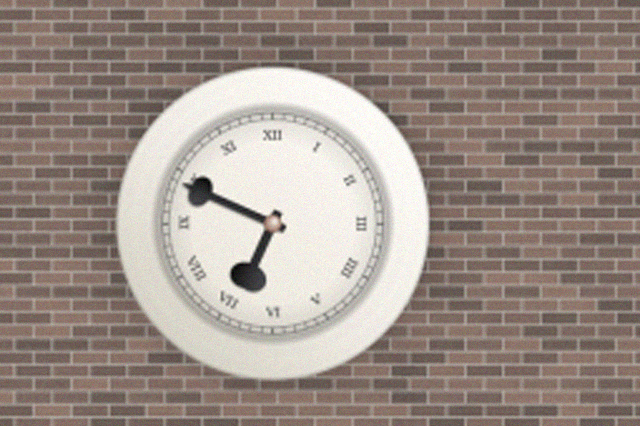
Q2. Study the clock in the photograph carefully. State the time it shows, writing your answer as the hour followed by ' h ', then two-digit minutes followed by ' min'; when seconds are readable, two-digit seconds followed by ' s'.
6 h 49 min
